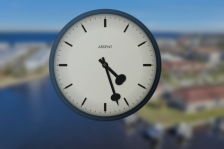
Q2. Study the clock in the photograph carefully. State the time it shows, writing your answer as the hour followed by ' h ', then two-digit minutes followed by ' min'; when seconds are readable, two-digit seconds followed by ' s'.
4 h 27 min
